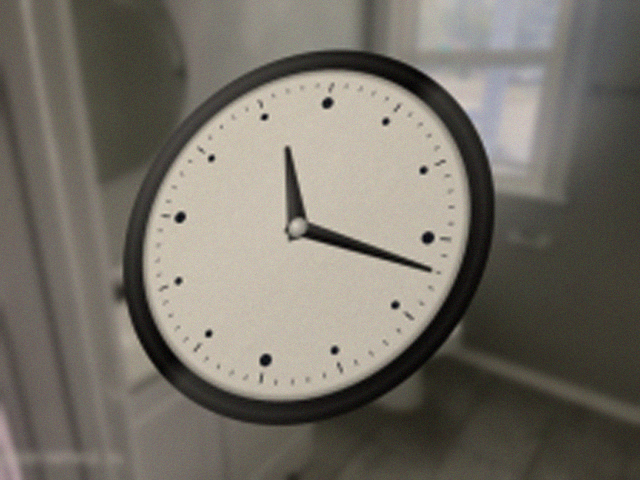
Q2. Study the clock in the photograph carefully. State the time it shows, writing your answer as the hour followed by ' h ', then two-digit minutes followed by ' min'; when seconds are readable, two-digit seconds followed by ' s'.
11 h 17 min
